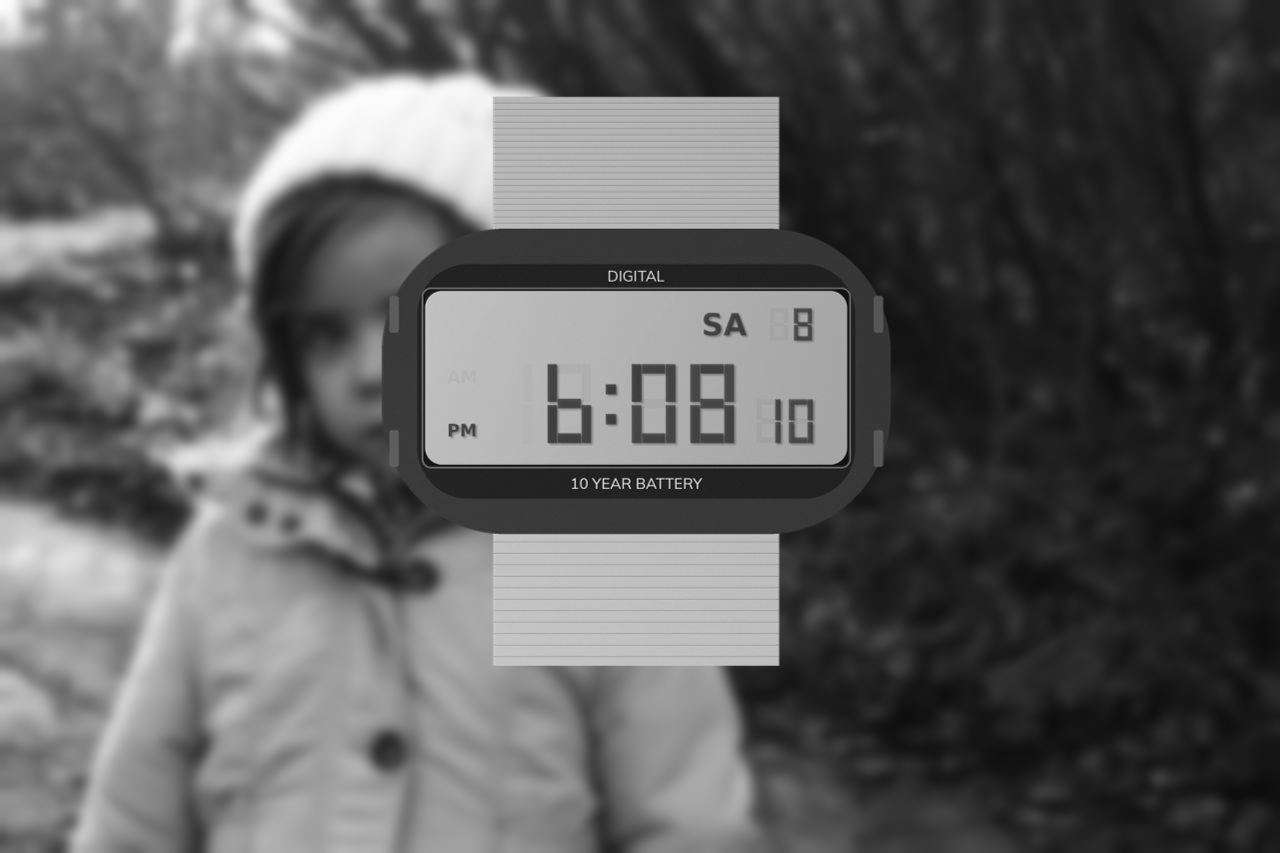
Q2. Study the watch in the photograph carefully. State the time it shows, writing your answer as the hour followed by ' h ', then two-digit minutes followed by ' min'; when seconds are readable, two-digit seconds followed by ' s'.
6 h 08 min 10 s
